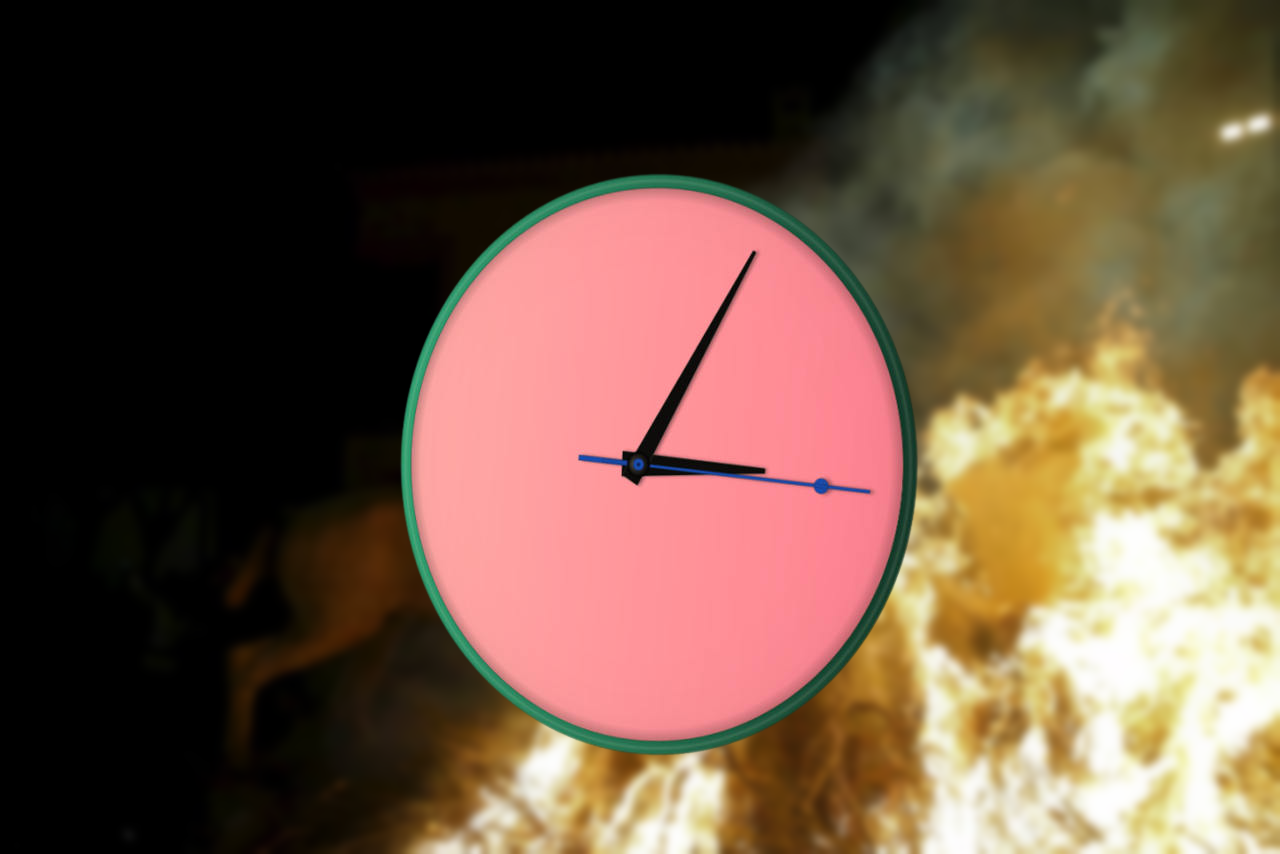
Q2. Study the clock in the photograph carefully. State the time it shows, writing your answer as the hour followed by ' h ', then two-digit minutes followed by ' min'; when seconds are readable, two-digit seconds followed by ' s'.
3 h 05 min 16 s
